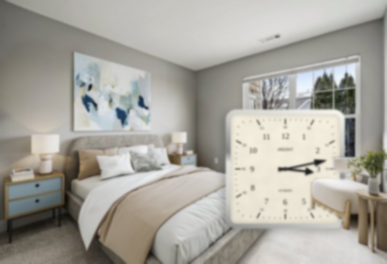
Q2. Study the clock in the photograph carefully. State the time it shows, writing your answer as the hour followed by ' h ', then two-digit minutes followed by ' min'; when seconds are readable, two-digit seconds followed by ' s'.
3 h 13 min
